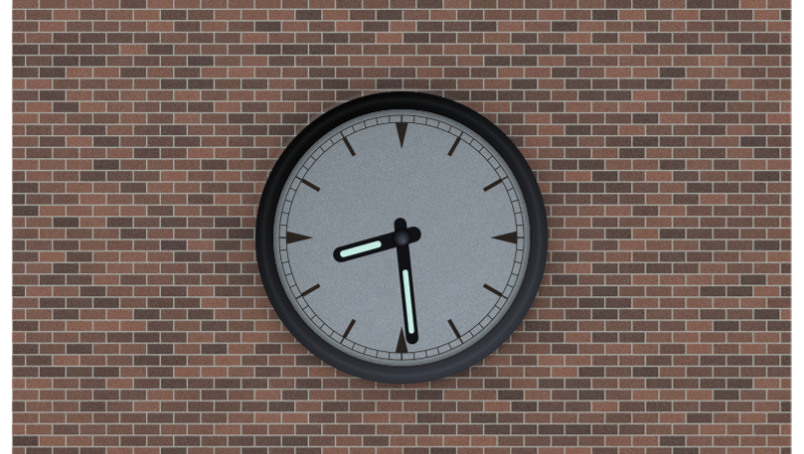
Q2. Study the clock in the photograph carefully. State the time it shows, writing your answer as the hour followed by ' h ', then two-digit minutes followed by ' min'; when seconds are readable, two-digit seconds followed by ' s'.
8 h 29 min
